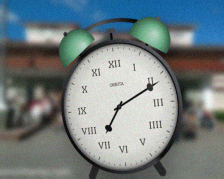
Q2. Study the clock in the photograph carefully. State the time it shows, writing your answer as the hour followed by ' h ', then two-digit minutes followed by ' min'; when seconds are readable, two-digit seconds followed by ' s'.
7 h 11 min
